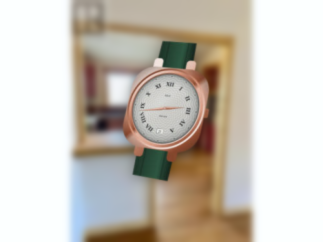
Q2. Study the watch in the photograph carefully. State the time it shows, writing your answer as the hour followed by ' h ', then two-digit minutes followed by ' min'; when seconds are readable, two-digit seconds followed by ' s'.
2 h 43 min
